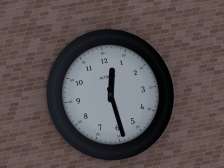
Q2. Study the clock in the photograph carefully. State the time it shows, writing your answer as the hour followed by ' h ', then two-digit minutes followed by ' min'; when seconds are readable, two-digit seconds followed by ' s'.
12 h 29 min
